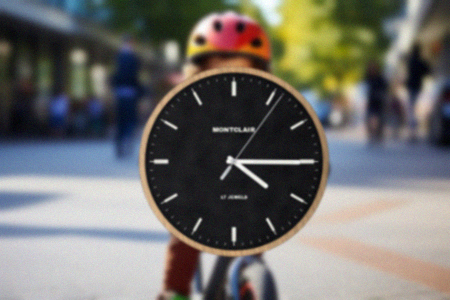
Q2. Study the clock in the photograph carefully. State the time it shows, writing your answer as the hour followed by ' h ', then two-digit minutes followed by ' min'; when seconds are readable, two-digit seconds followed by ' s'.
4 h 15 min 06 s
